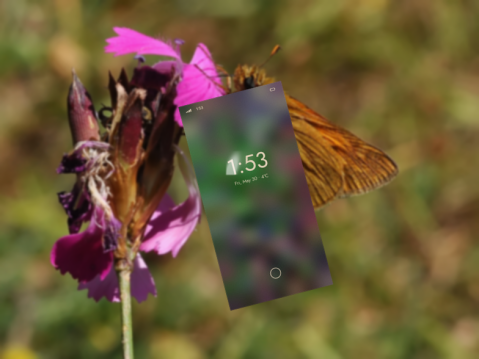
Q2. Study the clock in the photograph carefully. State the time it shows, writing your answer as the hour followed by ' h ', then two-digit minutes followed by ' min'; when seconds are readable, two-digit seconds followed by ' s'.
1 h 53 min
